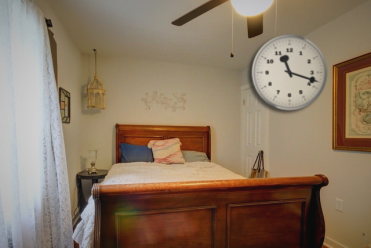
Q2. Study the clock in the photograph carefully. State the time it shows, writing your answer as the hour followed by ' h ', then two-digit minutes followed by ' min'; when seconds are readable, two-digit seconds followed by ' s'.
11 h 18 min
